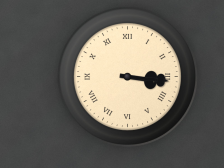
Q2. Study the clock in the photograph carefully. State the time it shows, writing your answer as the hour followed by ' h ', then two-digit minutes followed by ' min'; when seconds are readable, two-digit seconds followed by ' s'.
3 h 16 min
